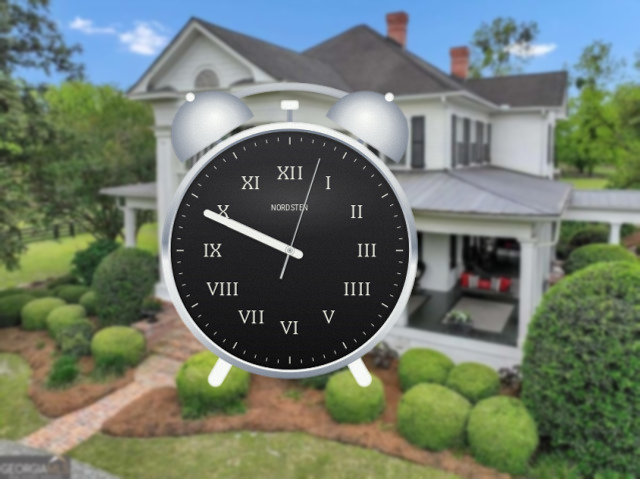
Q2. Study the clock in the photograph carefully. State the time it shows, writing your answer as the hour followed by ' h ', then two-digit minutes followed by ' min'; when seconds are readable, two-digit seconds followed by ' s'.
9 h 49 min 03 s
